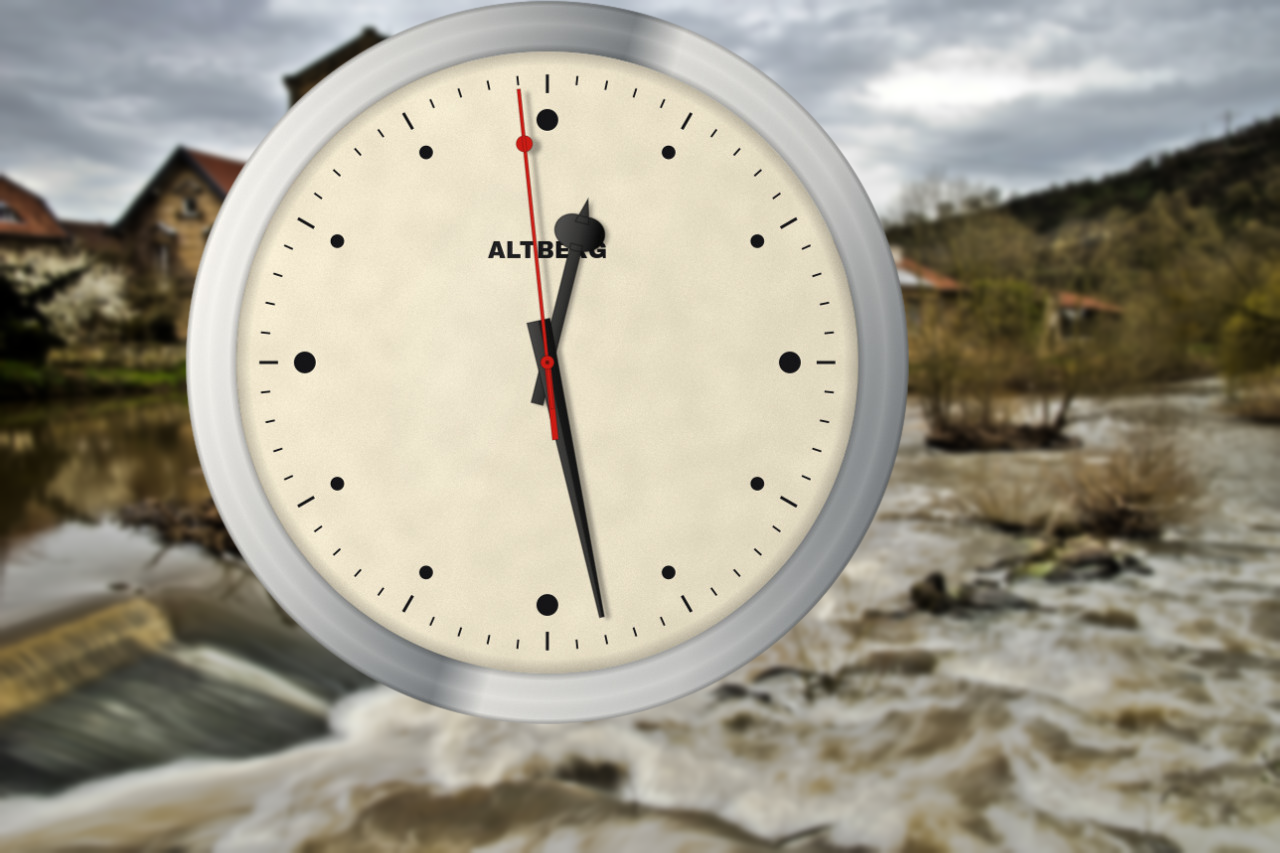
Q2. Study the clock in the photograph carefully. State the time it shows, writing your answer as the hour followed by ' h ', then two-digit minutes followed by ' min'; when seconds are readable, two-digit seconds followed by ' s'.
12 h 27 min 59 s
